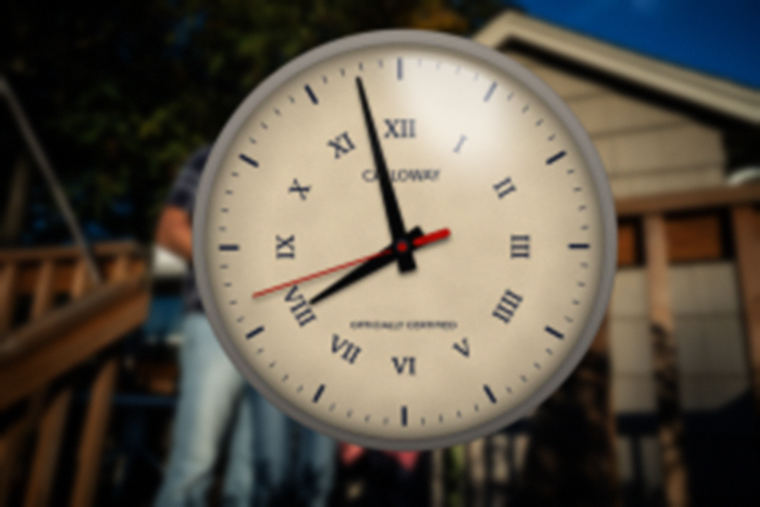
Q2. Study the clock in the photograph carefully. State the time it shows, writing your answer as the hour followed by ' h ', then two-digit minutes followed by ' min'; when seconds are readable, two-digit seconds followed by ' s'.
7 h 57 min 42 s
